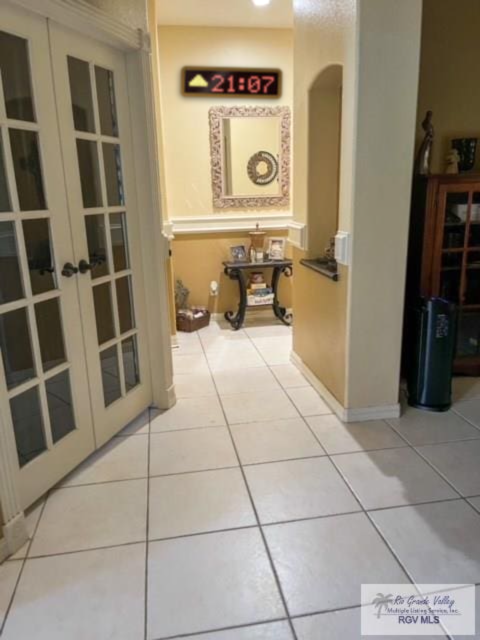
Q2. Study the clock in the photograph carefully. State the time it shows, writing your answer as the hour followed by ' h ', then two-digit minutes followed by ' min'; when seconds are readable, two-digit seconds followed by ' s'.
21 h 07 min
